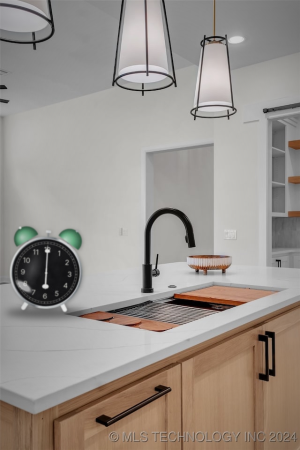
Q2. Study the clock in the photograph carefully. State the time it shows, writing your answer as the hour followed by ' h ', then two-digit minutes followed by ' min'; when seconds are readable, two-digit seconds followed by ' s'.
6 h 00 min
